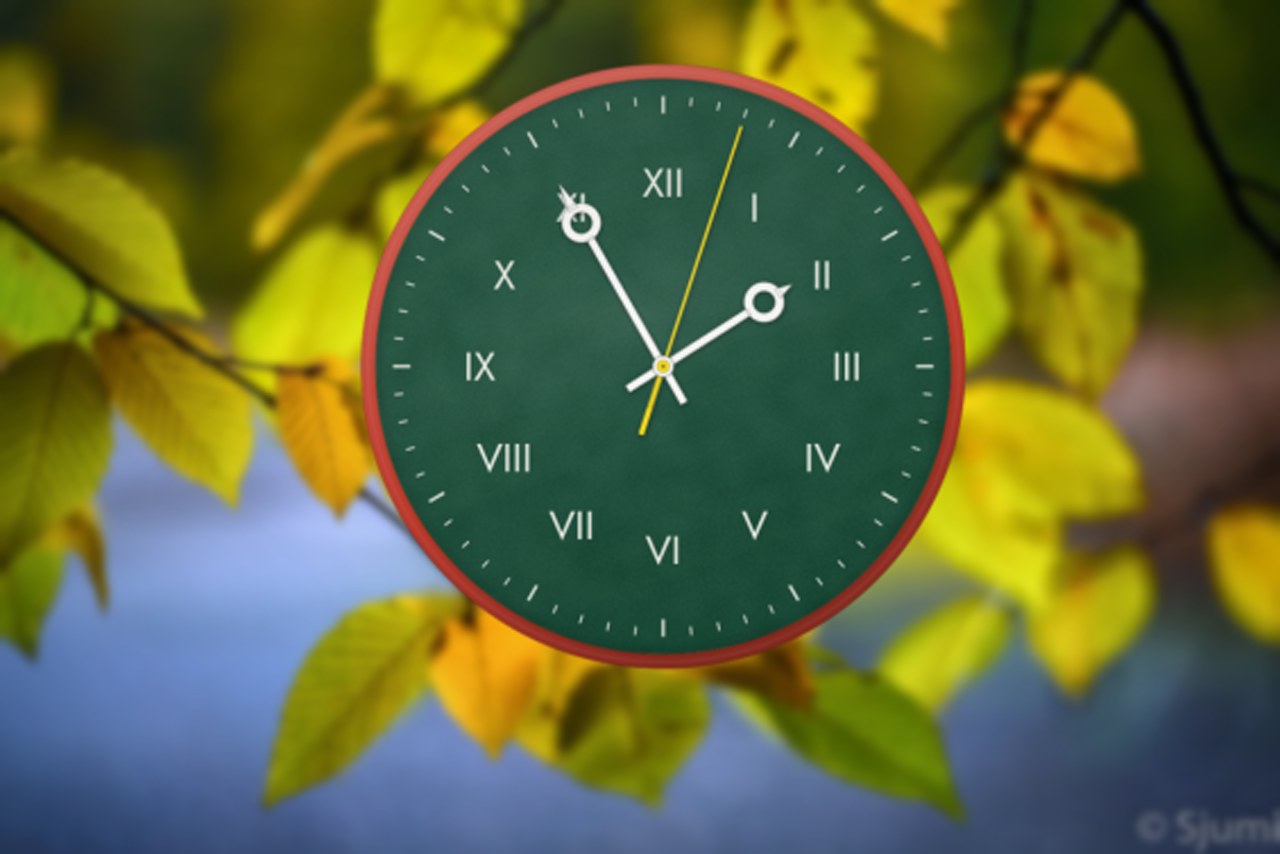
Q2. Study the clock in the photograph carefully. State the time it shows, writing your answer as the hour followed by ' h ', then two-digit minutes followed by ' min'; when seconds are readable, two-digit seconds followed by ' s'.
1 h 55 min 03 s
